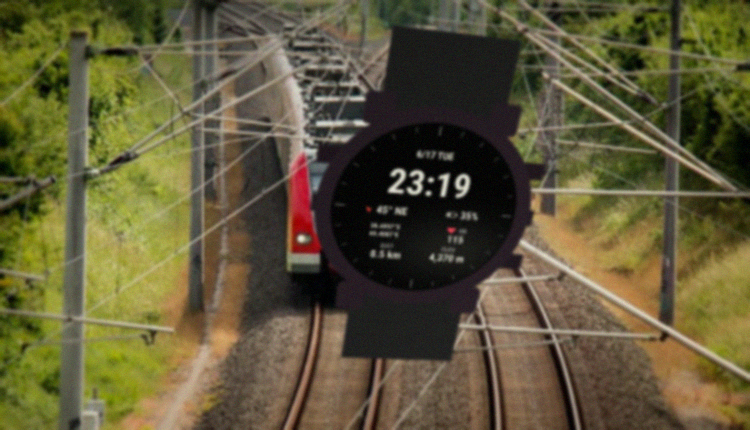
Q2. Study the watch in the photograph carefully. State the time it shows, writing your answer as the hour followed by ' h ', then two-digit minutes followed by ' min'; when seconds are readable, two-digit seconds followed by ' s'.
23 h 19 min
